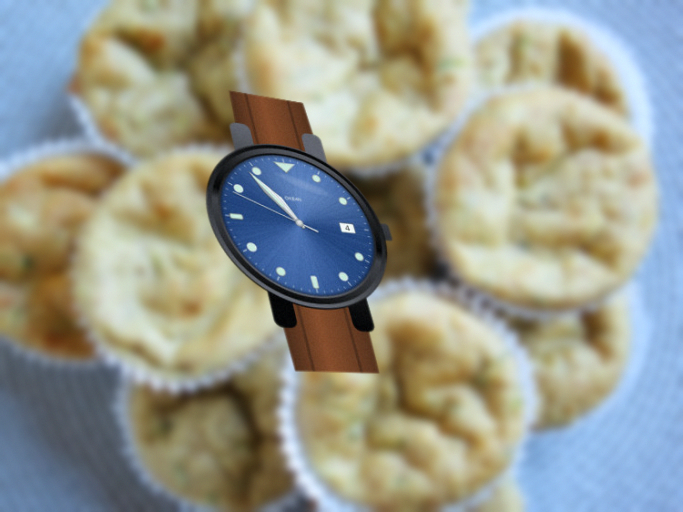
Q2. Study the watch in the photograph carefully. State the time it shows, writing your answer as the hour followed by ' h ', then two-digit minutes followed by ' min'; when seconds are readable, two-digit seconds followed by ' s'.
10 h 53 min 49 s
